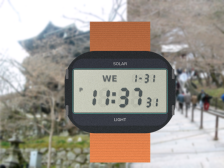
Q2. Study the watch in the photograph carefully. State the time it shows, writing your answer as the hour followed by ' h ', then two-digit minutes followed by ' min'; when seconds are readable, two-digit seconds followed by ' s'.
11 h 37 min 31 s
